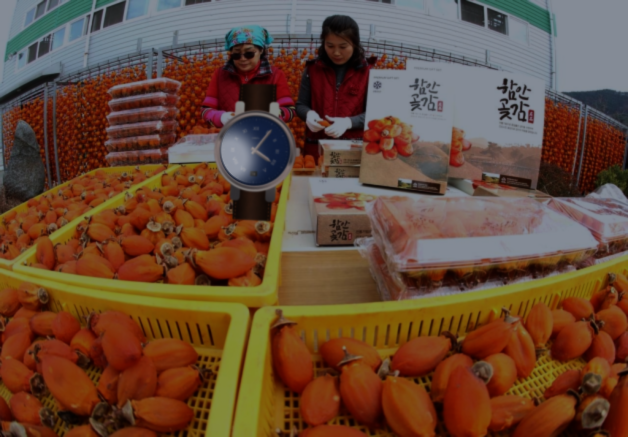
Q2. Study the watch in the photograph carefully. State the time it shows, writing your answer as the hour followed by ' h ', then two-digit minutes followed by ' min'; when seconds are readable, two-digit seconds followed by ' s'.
4 h 06 min
